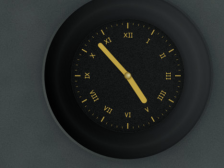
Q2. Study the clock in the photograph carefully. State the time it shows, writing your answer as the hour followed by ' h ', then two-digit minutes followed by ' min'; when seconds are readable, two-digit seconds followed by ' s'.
4 h 53 min
